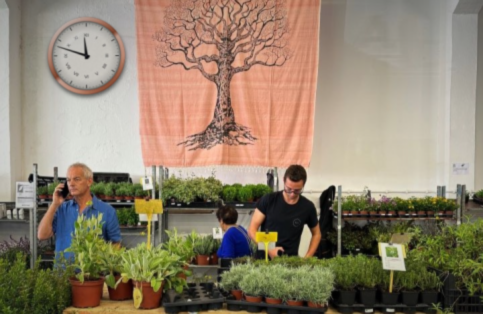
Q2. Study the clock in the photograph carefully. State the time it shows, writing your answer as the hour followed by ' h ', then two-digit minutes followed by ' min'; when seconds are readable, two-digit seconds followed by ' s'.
11 h 48 min
